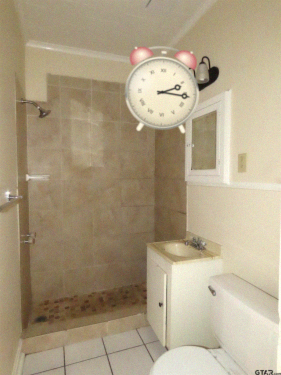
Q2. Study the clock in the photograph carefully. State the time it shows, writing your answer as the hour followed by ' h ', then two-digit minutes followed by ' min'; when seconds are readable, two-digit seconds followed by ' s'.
2 h 16 min
